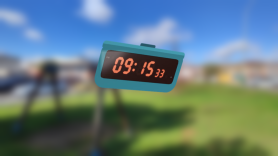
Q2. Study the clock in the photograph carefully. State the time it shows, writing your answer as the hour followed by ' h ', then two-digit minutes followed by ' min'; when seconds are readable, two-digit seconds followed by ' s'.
9 h 15 min 33 s
